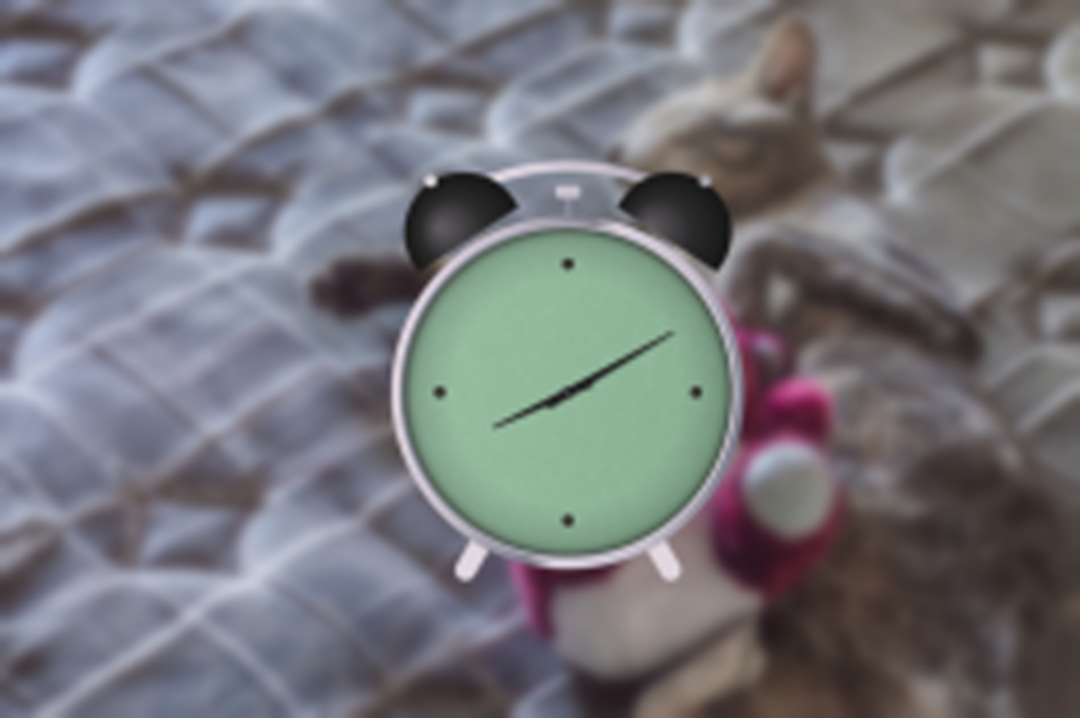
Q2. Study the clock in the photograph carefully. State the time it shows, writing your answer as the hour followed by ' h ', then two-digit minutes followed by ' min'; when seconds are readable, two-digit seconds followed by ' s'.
8 h 10 min
